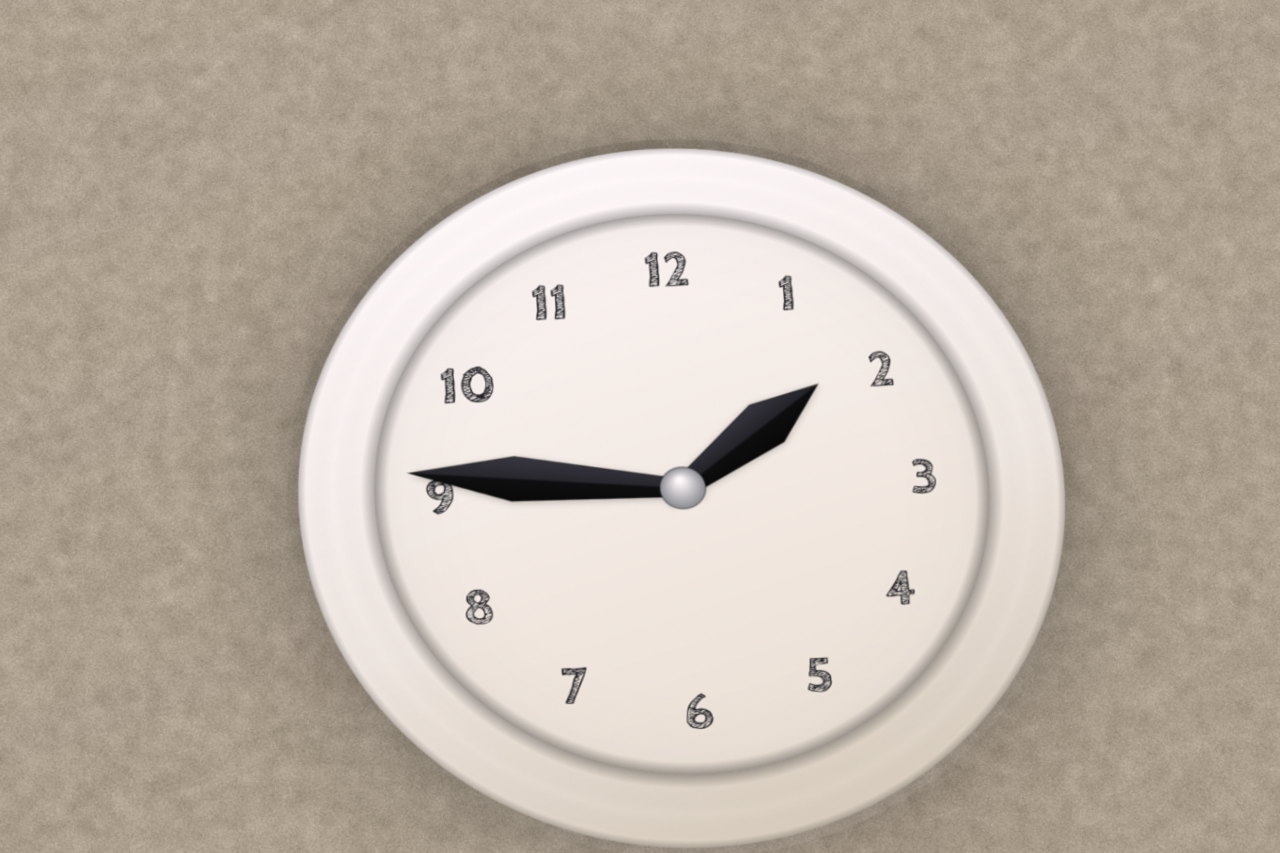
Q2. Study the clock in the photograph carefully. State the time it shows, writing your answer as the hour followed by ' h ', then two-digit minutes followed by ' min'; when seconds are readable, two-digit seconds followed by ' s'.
1 h 46 min
